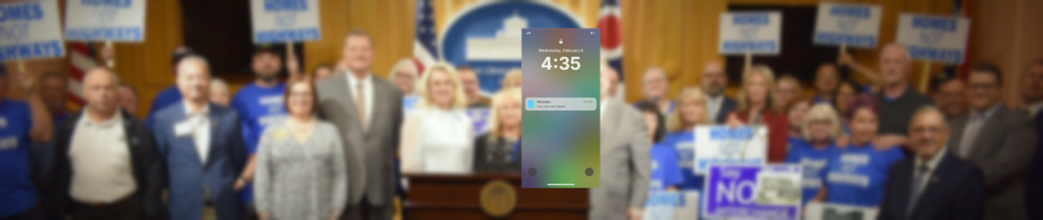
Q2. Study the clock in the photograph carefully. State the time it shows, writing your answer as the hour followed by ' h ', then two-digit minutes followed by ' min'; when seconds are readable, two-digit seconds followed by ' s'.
4 h 35 min
